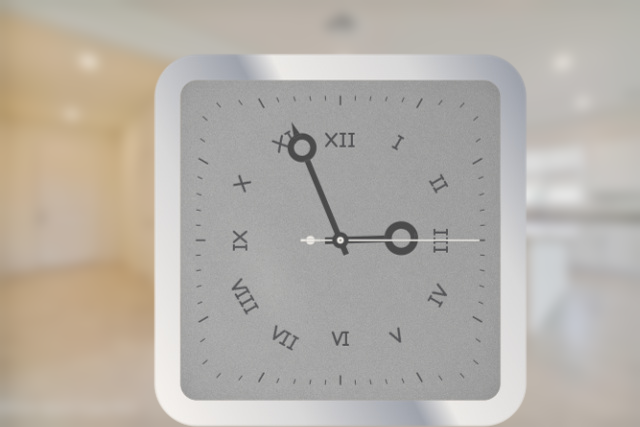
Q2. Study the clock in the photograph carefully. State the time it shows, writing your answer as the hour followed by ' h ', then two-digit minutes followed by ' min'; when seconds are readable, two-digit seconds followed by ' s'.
2 h 56 min 15 s
